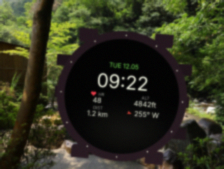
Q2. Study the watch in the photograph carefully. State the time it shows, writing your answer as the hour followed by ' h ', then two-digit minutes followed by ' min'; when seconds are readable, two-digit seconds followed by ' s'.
9 h 22 min
